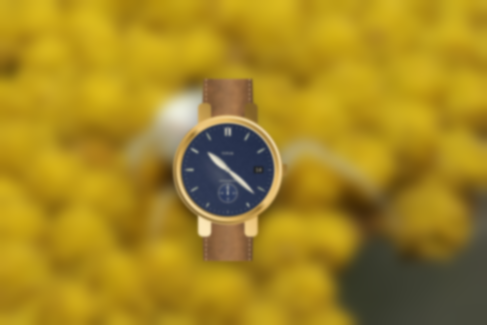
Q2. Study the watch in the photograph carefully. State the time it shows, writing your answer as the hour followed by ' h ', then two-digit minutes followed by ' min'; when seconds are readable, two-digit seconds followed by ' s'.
10 h 22 min
